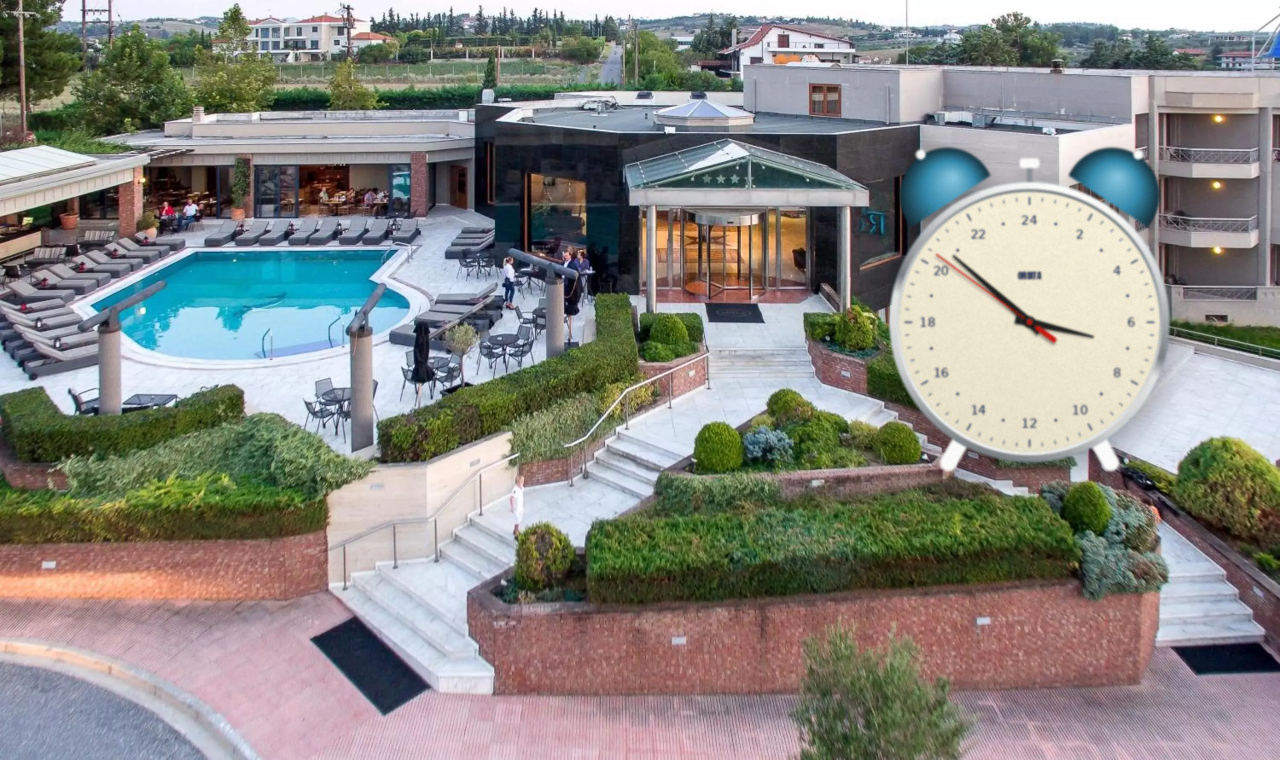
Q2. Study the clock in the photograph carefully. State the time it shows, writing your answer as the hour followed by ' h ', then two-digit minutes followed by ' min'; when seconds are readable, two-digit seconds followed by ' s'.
6 h 51 min 51 s
